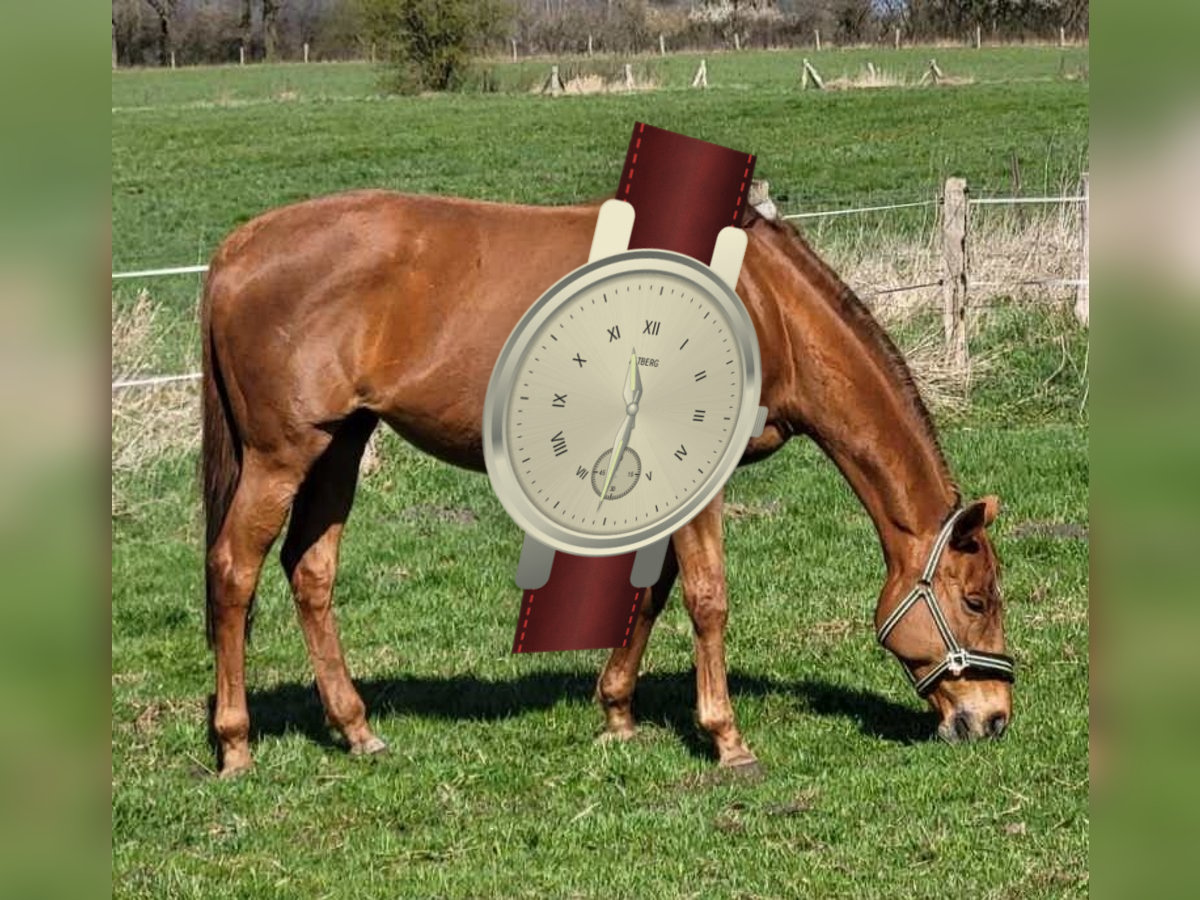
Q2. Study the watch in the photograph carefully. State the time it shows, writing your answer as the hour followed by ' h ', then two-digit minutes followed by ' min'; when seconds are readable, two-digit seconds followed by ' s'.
11 h 31 min
